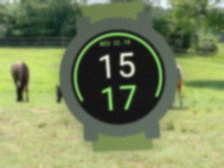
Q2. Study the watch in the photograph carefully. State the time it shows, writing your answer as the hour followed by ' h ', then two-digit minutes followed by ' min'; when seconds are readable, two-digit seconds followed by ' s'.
15 h 17 min
